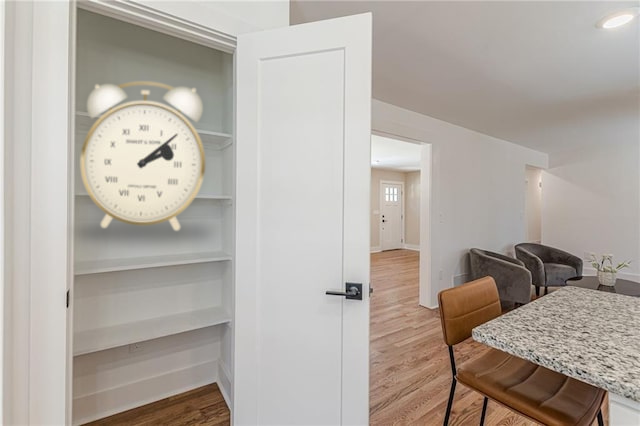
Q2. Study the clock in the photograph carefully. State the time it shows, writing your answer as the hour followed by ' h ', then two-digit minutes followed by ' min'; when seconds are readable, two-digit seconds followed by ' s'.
2 h 08 min
